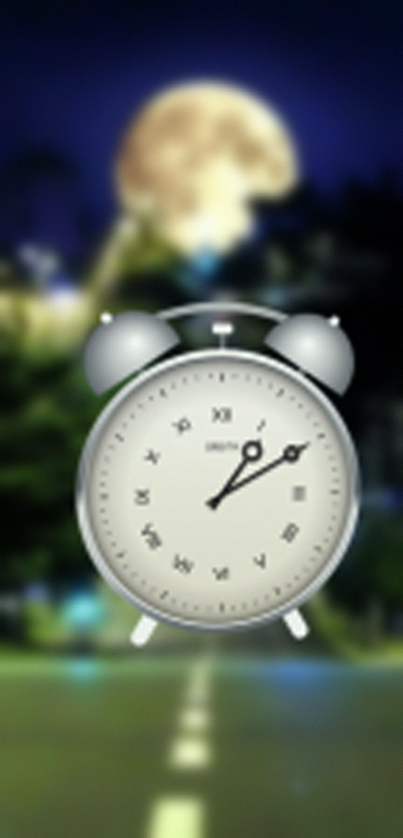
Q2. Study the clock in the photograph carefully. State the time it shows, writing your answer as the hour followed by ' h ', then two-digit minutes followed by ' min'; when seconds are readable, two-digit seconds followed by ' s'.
1 h 10 min
